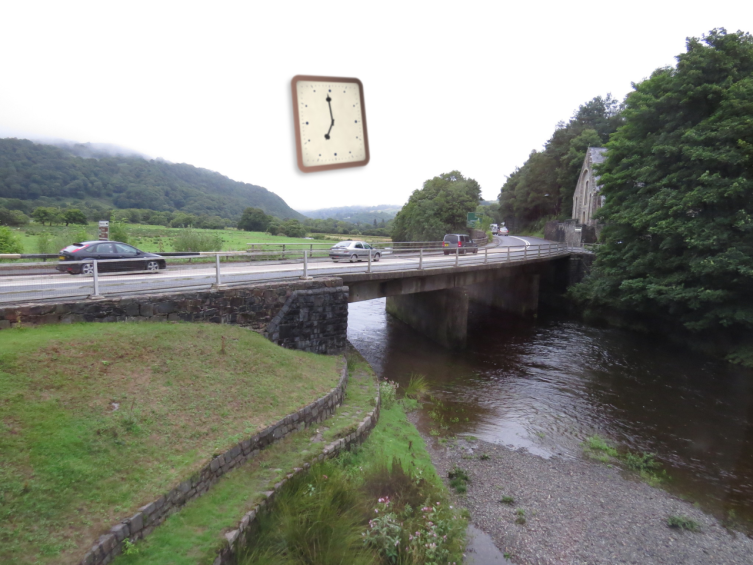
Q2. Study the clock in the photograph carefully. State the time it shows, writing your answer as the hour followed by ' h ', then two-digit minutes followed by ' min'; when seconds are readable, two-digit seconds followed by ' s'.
6 h 59 min
